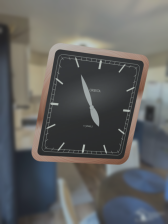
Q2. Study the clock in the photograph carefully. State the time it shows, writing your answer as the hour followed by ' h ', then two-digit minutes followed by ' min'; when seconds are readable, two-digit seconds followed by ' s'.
4 h 55 min
